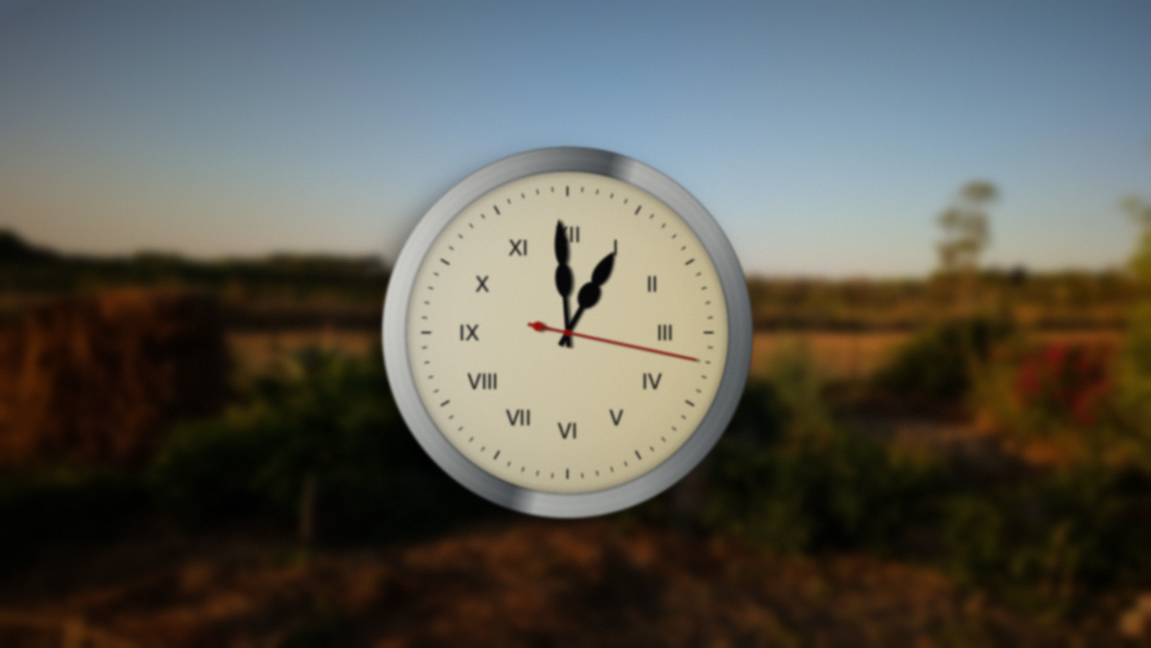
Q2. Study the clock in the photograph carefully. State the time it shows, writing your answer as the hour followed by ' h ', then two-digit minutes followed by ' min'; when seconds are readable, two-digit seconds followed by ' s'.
12 h 59 min 17 s
